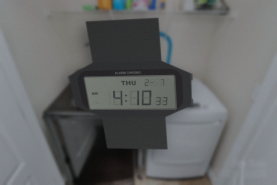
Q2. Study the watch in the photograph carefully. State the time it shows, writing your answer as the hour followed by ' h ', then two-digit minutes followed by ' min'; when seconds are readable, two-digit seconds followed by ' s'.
4 h 10 min 33 s
